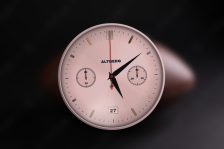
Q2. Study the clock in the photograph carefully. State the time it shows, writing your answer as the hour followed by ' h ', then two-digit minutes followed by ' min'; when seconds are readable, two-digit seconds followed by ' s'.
5 h 09 min
